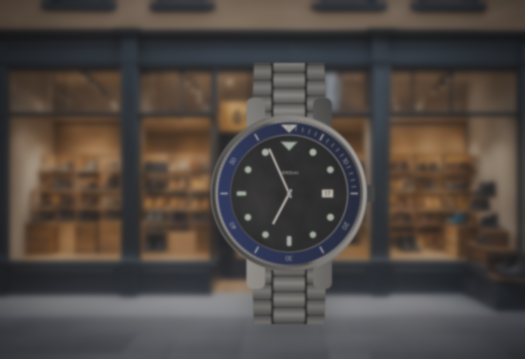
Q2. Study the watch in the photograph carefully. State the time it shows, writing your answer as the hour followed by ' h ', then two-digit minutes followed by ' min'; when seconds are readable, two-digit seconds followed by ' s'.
6 h 56 min
